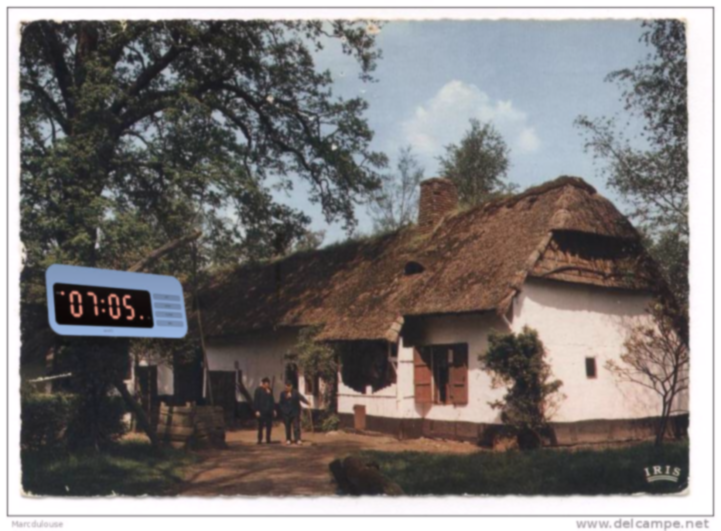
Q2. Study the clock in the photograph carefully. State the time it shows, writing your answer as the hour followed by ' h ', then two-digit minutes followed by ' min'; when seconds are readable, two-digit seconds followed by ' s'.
7 h 05 min
